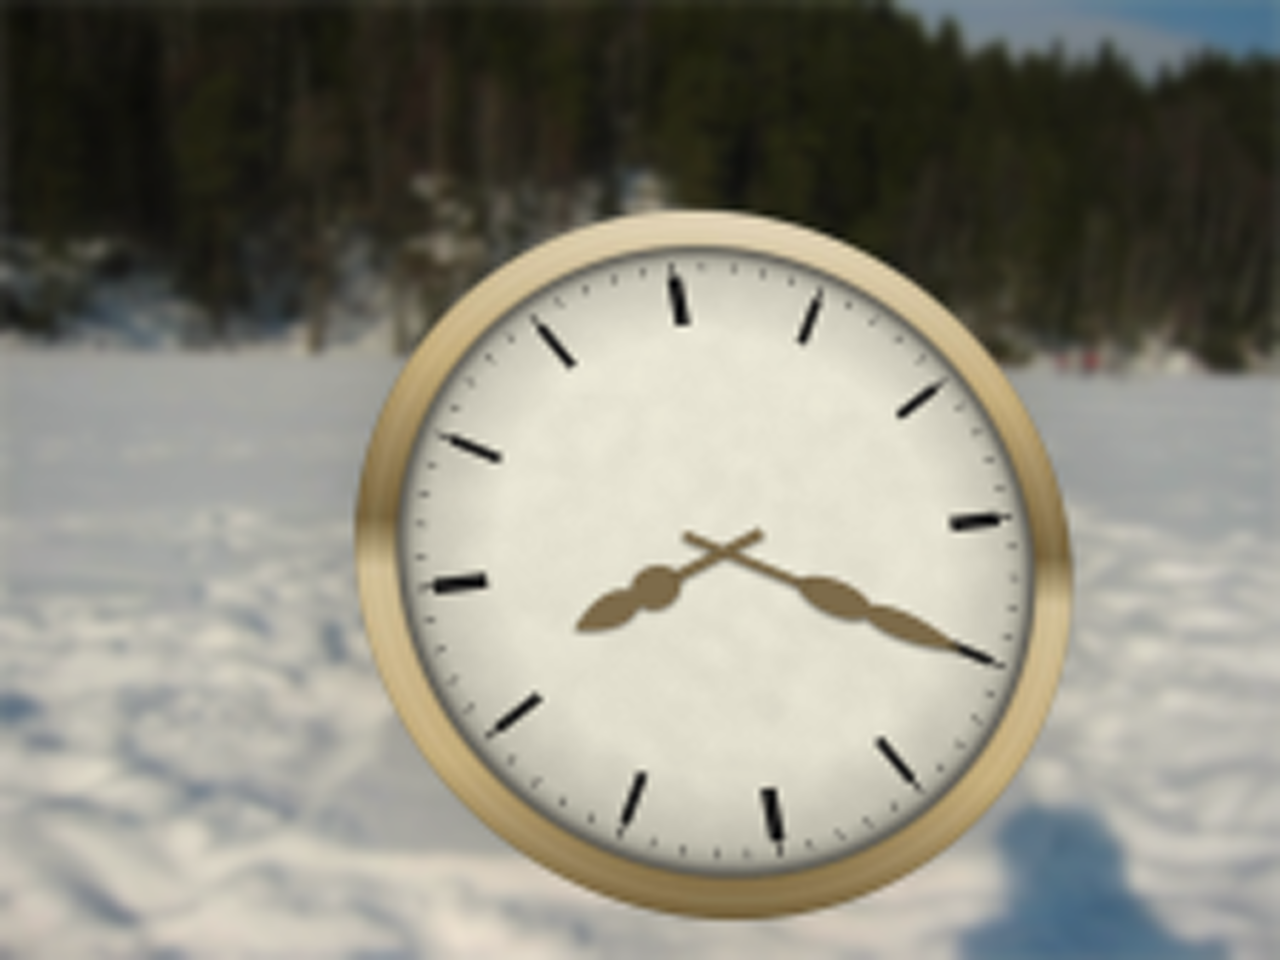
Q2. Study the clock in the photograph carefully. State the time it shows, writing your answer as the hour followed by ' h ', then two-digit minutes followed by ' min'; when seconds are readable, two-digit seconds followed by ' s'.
8 h 20 min
